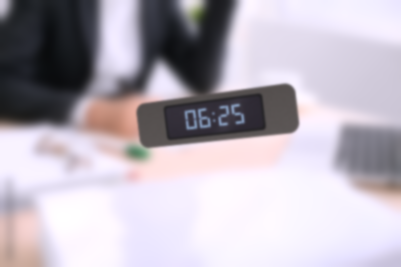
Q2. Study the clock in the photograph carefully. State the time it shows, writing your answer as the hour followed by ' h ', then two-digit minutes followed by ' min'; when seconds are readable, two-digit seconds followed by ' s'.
6 h 25 min
